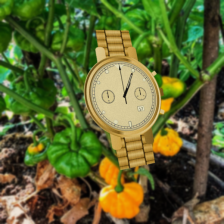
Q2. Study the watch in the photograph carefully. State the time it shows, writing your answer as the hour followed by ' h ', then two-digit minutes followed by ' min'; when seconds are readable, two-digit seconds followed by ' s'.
1 h 05 min
